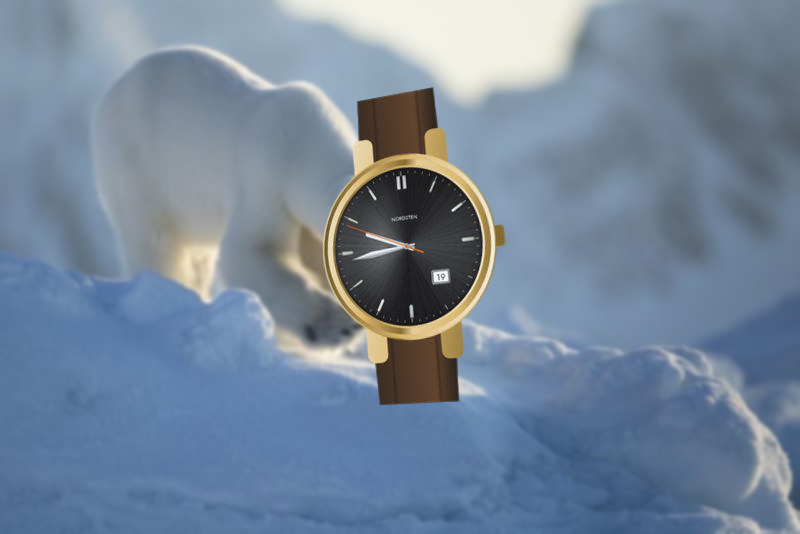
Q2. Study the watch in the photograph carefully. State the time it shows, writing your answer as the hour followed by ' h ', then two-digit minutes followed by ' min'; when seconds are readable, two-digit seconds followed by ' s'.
9 h 43 min 49 s
